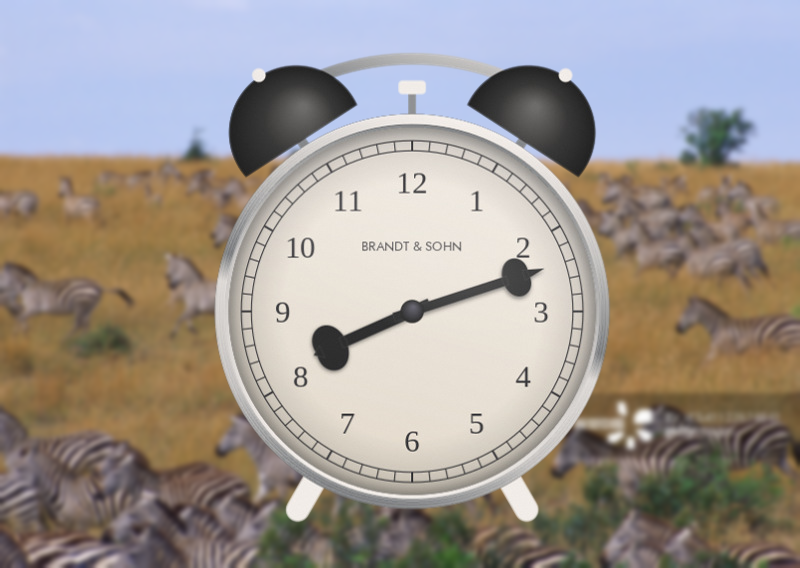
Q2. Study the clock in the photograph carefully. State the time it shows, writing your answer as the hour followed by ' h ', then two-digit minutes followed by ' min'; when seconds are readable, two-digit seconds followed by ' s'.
8 h 12 min
